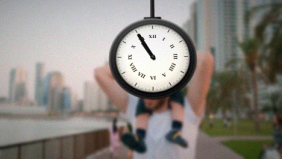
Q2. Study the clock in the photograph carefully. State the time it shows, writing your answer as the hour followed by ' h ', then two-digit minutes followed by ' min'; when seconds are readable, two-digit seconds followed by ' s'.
10 h 55 min
